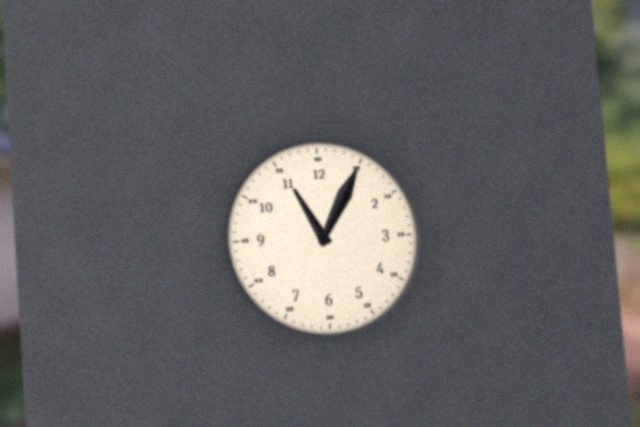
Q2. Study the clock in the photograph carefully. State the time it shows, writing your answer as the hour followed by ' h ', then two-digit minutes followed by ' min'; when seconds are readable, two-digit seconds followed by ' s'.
11 h 05 min
